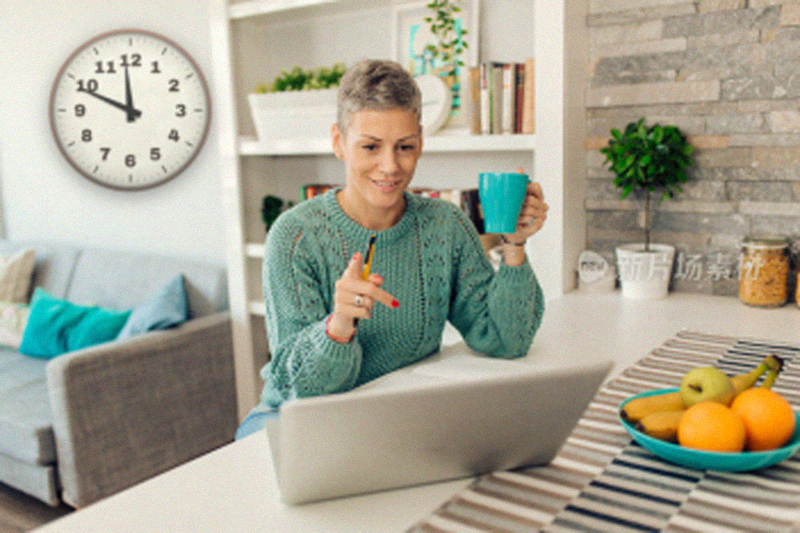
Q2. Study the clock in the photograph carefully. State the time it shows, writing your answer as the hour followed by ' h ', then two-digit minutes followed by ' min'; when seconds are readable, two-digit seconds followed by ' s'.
11 h 49 min
